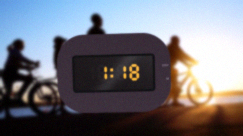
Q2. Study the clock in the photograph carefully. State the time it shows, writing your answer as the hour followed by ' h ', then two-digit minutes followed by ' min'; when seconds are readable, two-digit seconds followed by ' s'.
1 h 18 min
